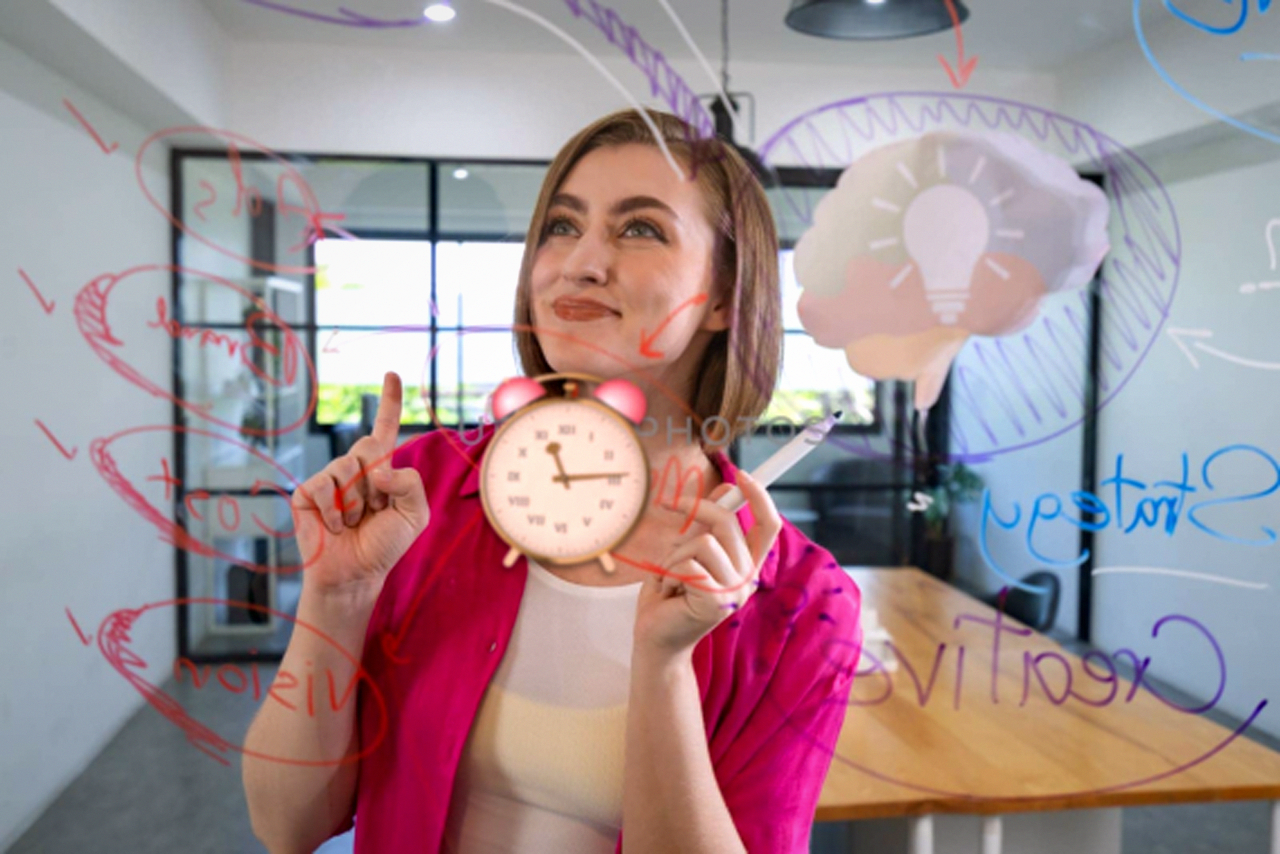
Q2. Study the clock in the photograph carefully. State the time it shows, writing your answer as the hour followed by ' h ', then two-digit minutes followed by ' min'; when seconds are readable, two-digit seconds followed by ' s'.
11 h 14 min
